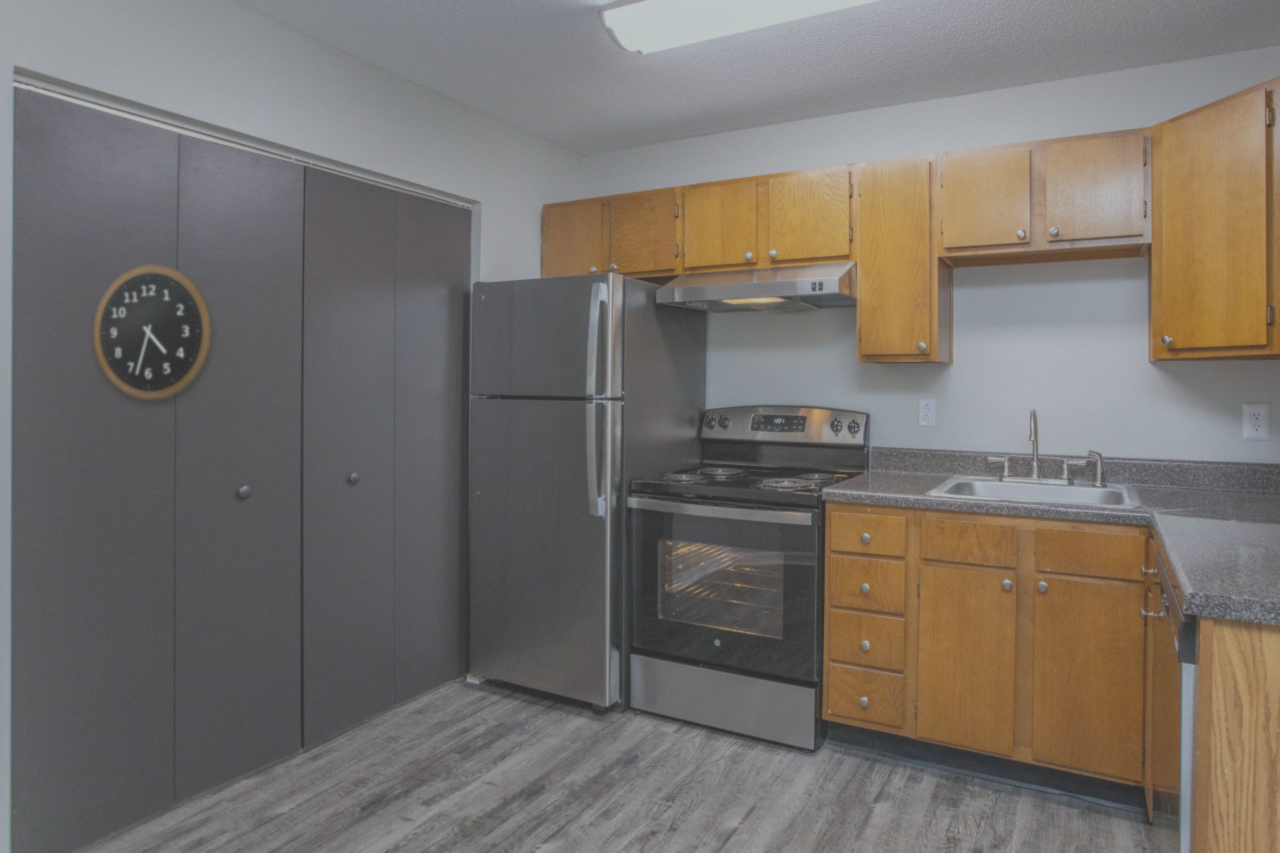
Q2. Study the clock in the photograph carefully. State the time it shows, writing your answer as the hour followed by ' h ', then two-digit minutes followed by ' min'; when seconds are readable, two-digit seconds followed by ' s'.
4 h 33 min
